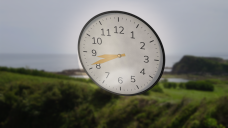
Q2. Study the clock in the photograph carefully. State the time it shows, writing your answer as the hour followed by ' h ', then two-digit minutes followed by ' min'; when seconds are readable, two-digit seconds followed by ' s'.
8 h 41 min
